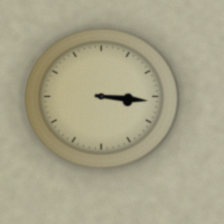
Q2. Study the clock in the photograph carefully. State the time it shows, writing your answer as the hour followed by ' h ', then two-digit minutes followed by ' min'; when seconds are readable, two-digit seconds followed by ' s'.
3 h 16 min
